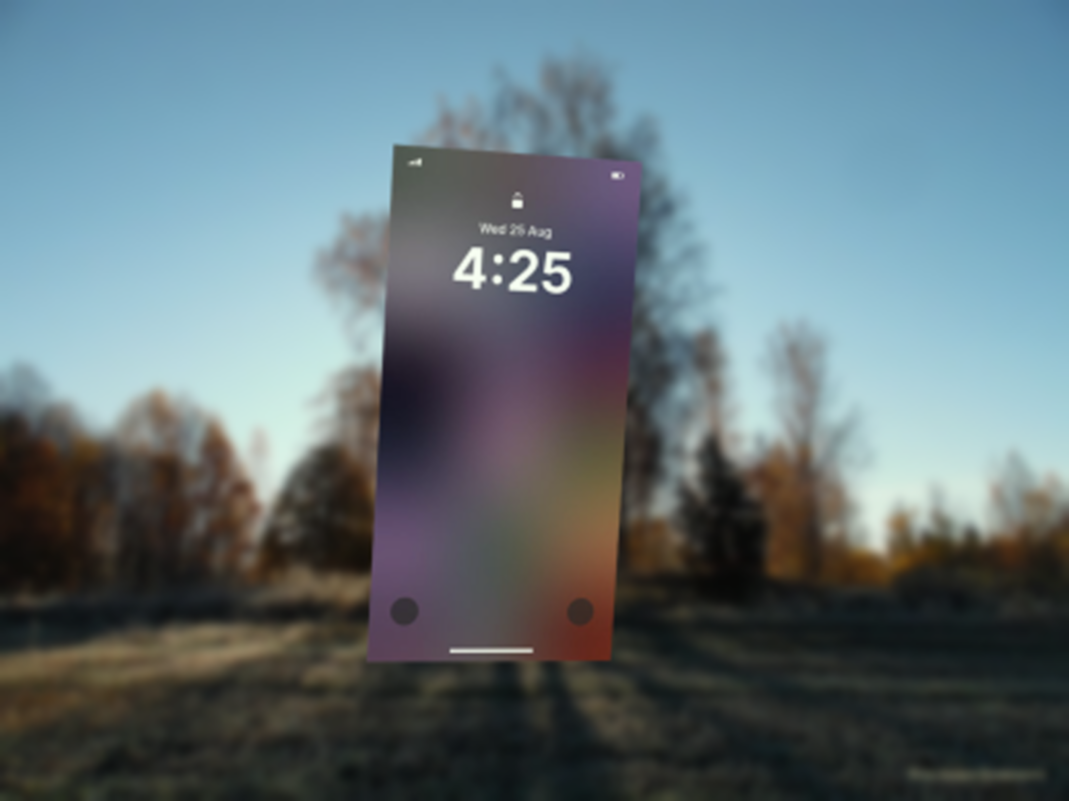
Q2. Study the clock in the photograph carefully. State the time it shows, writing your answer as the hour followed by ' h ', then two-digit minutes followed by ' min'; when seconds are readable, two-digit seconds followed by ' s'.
4 h 25 min
